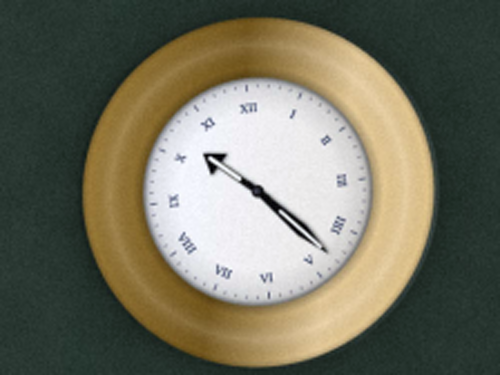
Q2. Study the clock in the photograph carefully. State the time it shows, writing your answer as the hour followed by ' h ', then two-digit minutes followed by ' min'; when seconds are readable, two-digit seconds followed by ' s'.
10 h 23 min
